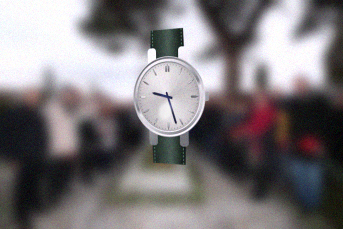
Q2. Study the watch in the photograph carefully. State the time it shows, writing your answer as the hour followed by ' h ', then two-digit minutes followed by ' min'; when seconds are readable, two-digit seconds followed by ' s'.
9 h 27 min
